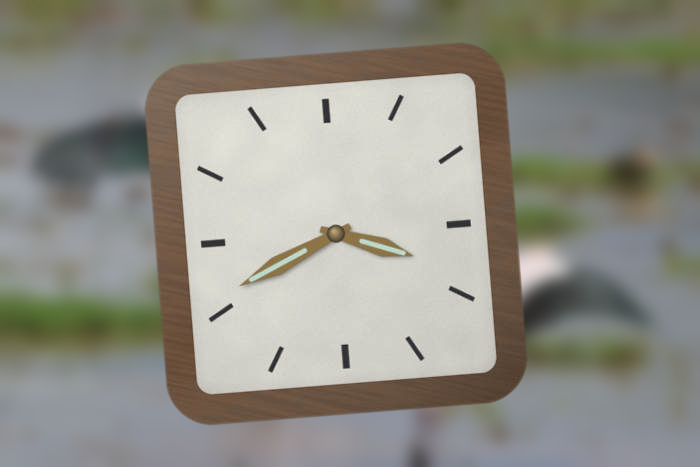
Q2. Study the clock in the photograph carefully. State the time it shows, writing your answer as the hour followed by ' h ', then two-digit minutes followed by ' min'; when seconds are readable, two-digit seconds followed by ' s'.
3 h 41 min
